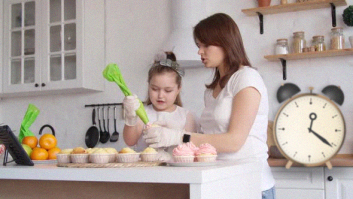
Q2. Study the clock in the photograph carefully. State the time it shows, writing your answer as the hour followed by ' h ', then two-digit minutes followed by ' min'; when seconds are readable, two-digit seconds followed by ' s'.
12 h 21 min
